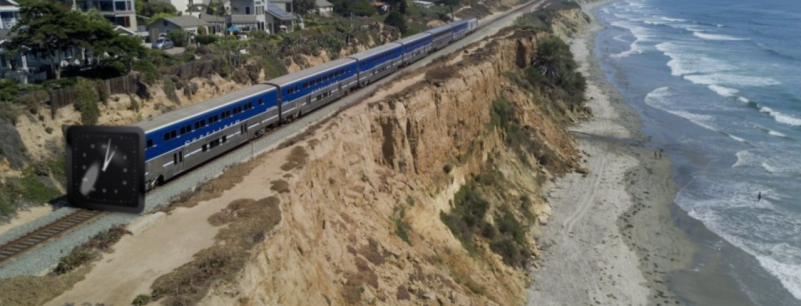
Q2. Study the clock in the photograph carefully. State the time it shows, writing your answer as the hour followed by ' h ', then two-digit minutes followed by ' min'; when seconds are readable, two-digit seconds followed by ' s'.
1 h 02 min
